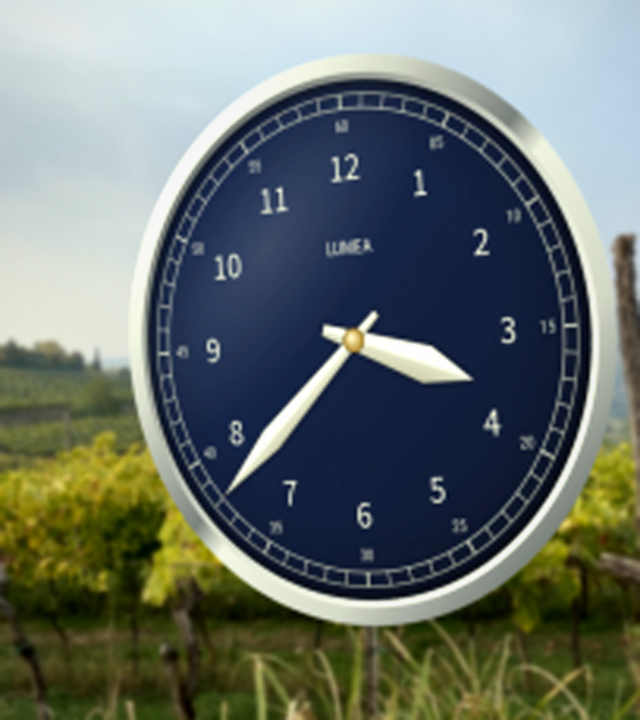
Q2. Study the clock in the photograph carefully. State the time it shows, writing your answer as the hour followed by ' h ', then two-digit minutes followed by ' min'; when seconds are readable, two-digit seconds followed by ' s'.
3 h 38 min
